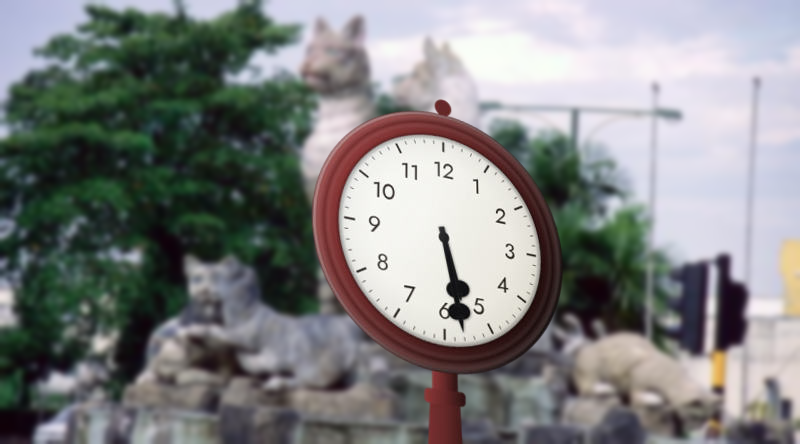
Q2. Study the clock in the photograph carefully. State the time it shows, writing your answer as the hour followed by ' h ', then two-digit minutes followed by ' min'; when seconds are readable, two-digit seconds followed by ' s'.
5 h 28 min
